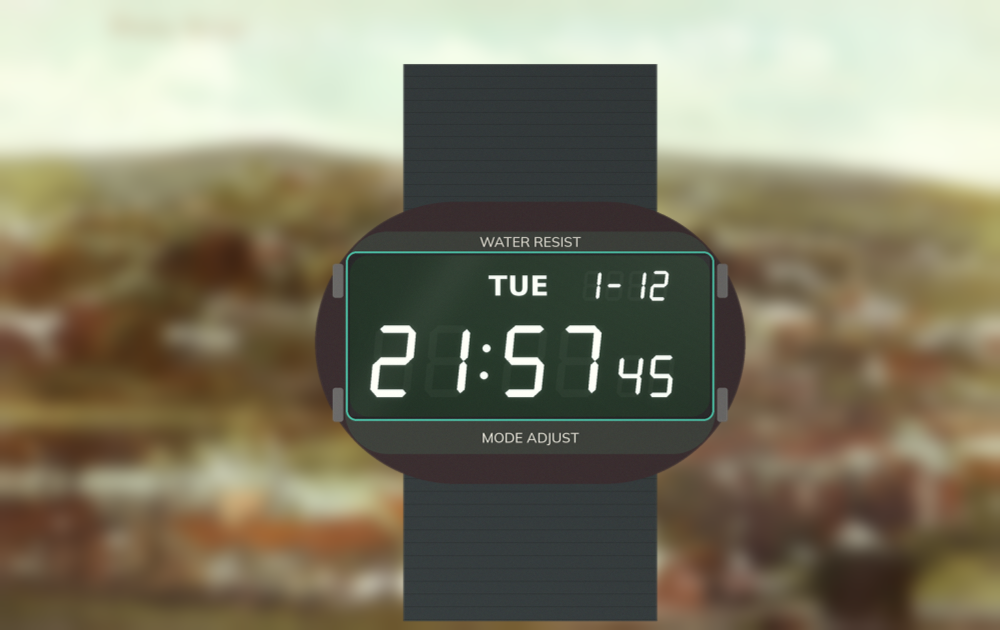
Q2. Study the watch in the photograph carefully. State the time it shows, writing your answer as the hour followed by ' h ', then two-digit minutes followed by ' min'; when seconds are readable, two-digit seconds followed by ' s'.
21 h 57 min 45 s
